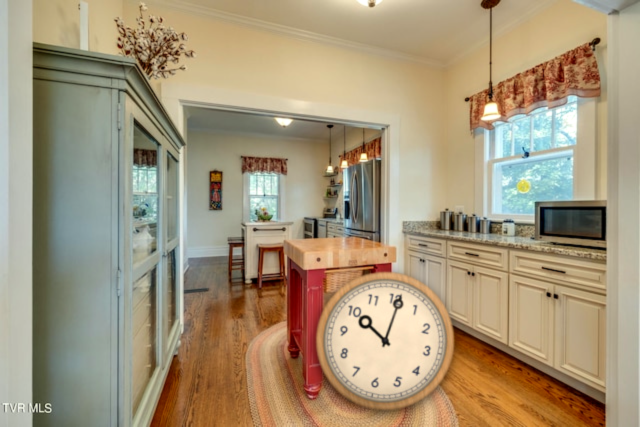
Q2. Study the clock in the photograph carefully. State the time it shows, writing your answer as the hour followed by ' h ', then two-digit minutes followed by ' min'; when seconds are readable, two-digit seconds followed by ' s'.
10 h 01 min
